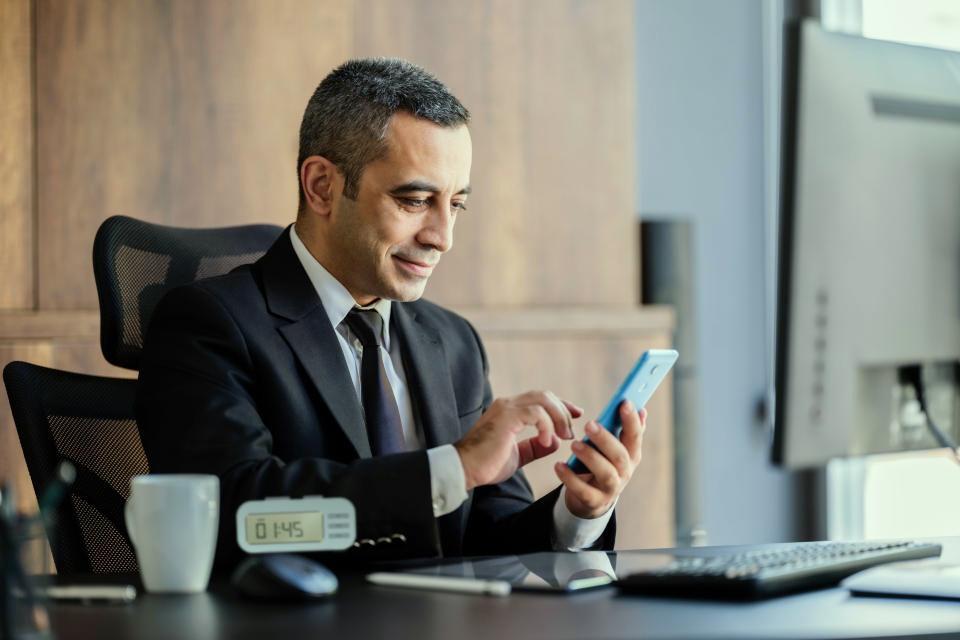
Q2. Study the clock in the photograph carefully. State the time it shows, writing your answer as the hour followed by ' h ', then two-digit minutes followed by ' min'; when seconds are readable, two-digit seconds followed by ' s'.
1 h 45 min
